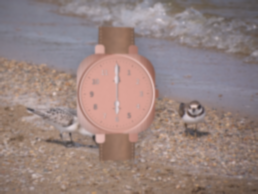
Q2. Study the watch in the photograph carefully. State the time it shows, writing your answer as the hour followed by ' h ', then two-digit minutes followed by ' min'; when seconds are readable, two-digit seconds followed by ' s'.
6 h 00 min
